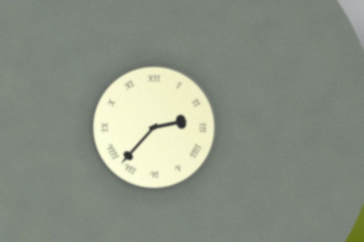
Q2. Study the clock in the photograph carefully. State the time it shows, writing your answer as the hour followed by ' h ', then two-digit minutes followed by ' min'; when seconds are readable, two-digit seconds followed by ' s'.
2 h 37 min
